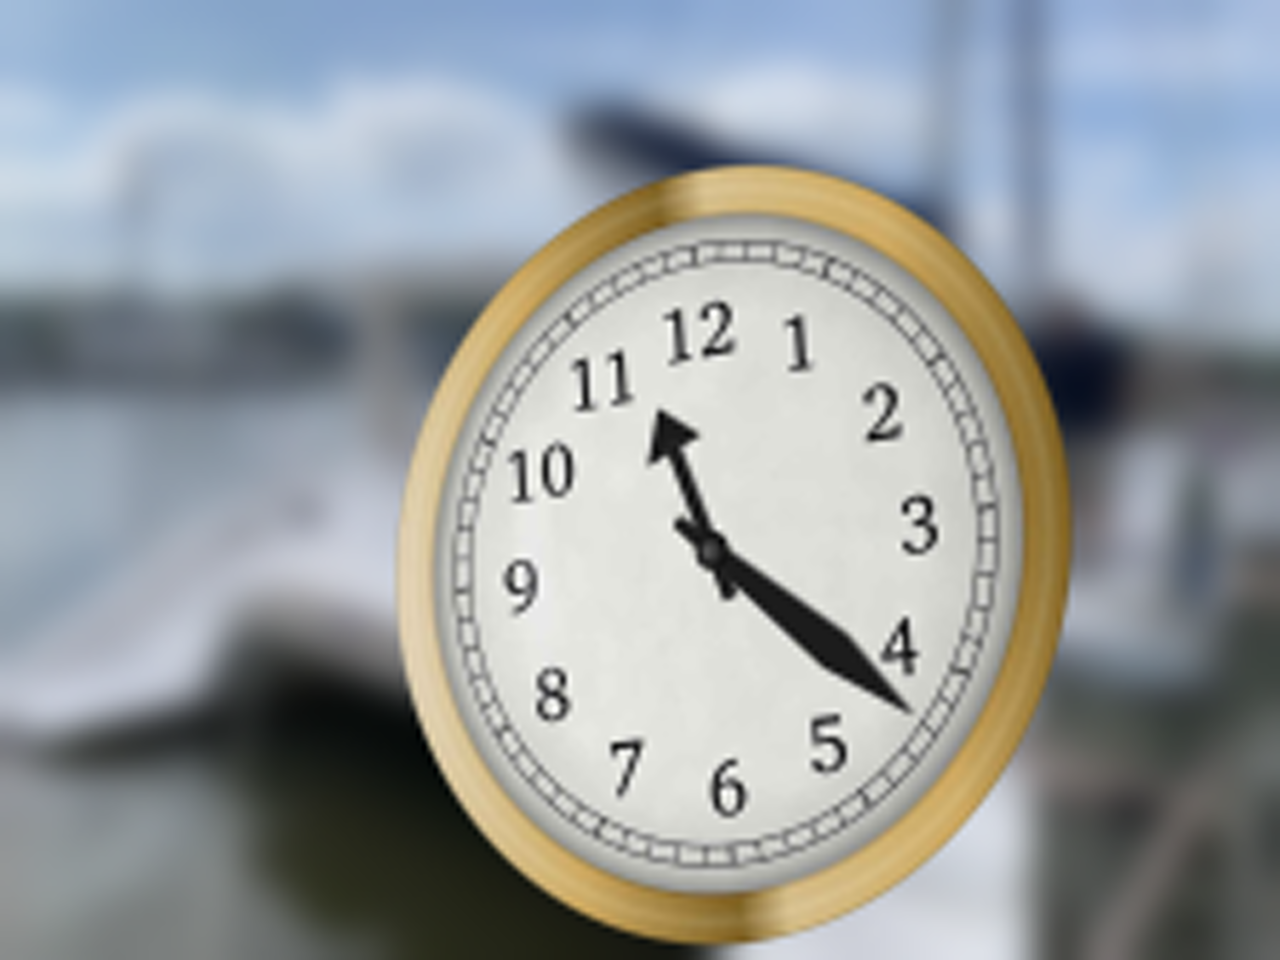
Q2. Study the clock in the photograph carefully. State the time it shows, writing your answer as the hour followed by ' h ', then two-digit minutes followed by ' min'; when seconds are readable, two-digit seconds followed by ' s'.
11 h 22 min
